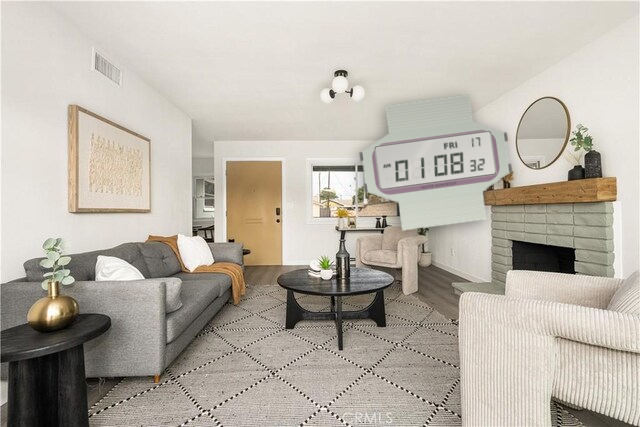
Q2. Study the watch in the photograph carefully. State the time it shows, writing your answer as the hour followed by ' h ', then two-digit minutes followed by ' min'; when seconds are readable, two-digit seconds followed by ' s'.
1 h 08 min 32 s
